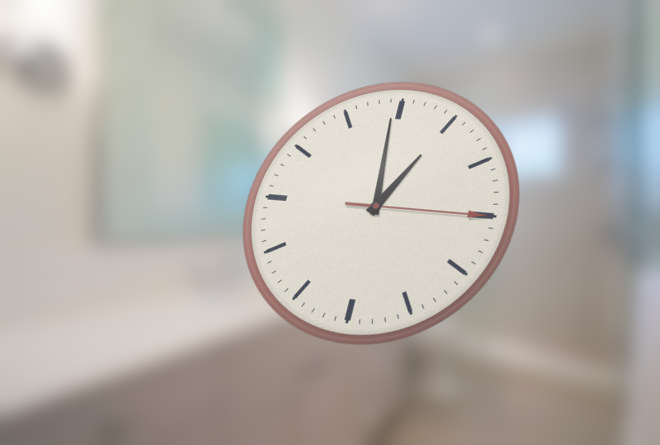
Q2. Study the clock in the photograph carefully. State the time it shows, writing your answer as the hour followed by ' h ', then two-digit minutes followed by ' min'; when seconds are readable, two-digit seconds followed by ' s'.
12 h 59 min 15 s
